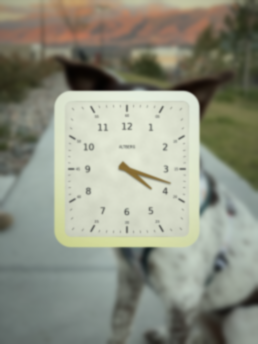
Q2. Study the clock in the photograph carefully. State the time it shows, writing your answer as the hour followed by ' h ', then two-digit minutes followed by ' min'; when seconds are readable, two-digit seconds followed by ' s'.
4 h 18 min
